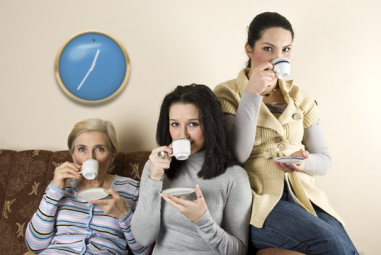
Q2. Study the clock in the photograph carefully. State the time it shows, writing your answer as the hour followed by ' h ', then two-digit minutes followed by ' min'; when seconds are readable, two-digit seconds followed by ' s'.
12 h 35 min
